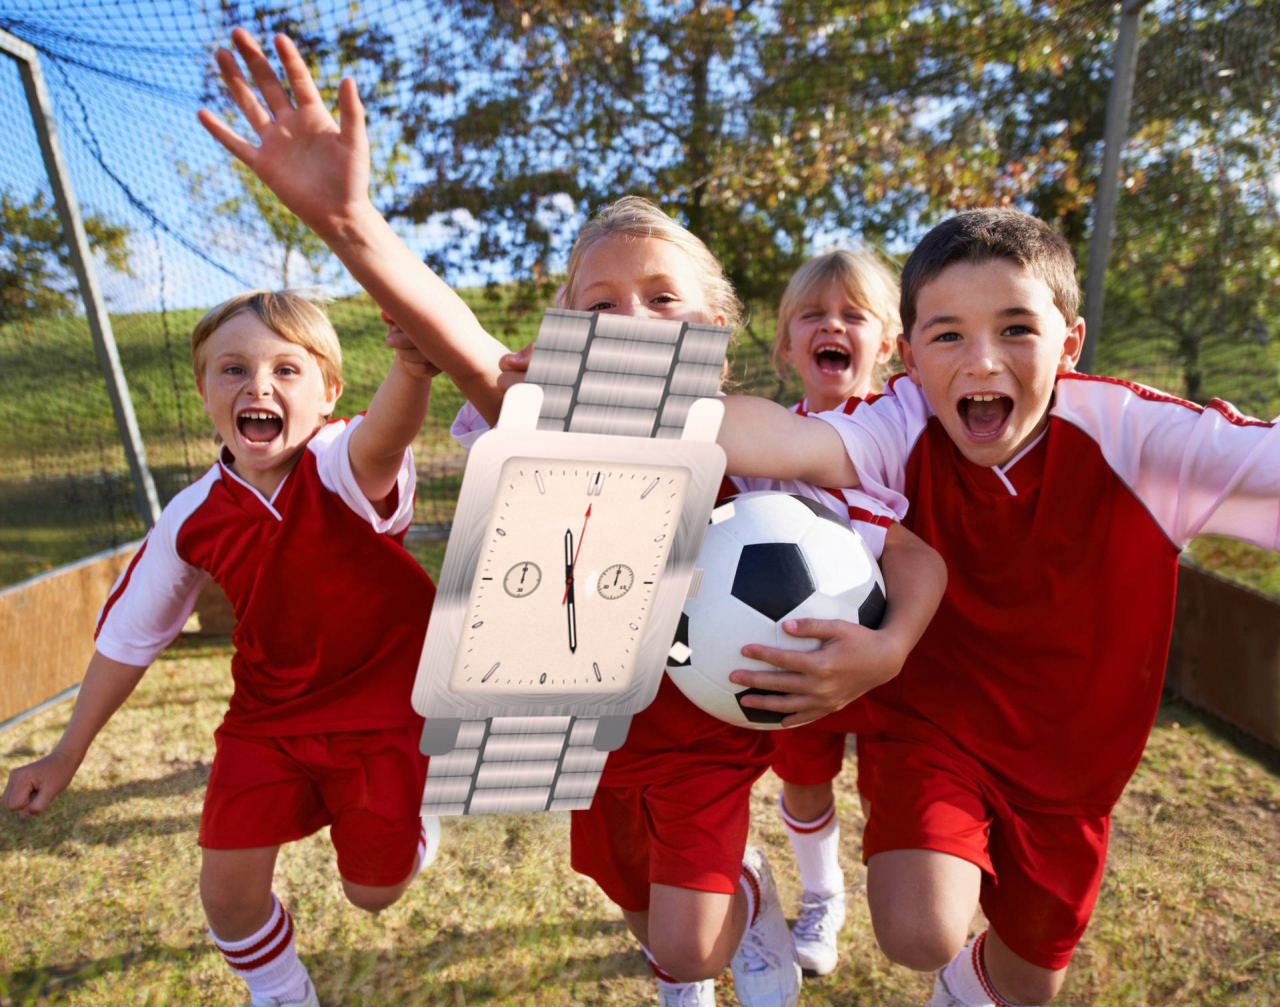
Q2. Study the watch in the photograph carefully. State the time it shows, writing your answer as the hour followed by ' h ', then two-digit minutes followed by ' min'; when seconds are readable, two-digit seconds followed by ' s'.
11 h 27 min
